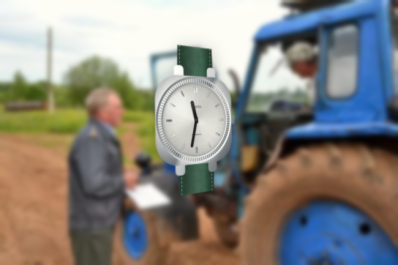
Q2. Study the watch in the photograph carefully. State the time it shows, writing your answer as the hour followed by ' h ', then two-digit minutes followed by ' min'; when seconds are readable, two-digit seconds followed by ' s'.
11 h 32 min
